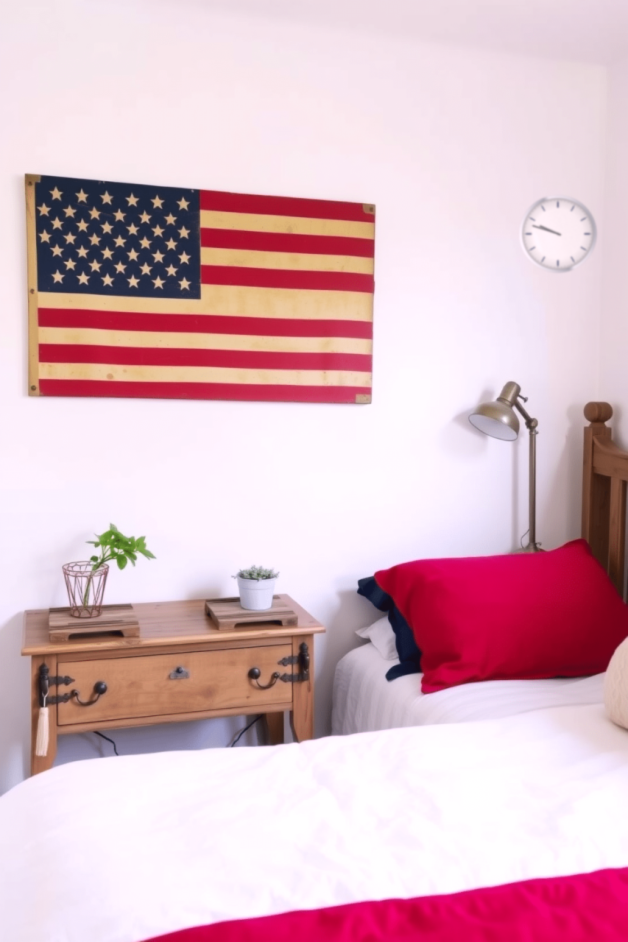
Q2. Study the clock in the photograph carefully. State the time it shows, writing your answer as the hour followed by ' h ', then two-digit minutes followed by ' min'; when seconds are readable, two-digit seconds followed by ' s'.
9 h 48 min
